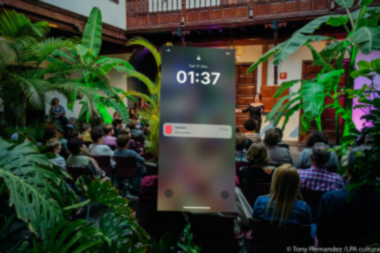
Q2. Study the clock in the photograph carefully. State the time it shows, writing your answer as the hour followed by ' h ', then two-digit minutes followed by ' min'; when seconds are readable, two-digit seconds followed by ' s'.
1 h 37 min
